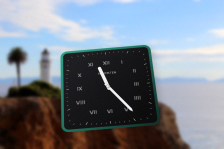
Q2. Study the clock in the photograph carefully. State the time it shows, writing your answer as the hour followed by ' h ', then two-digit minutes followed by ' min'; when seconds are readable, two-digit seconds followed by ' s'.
11 h 24 min
